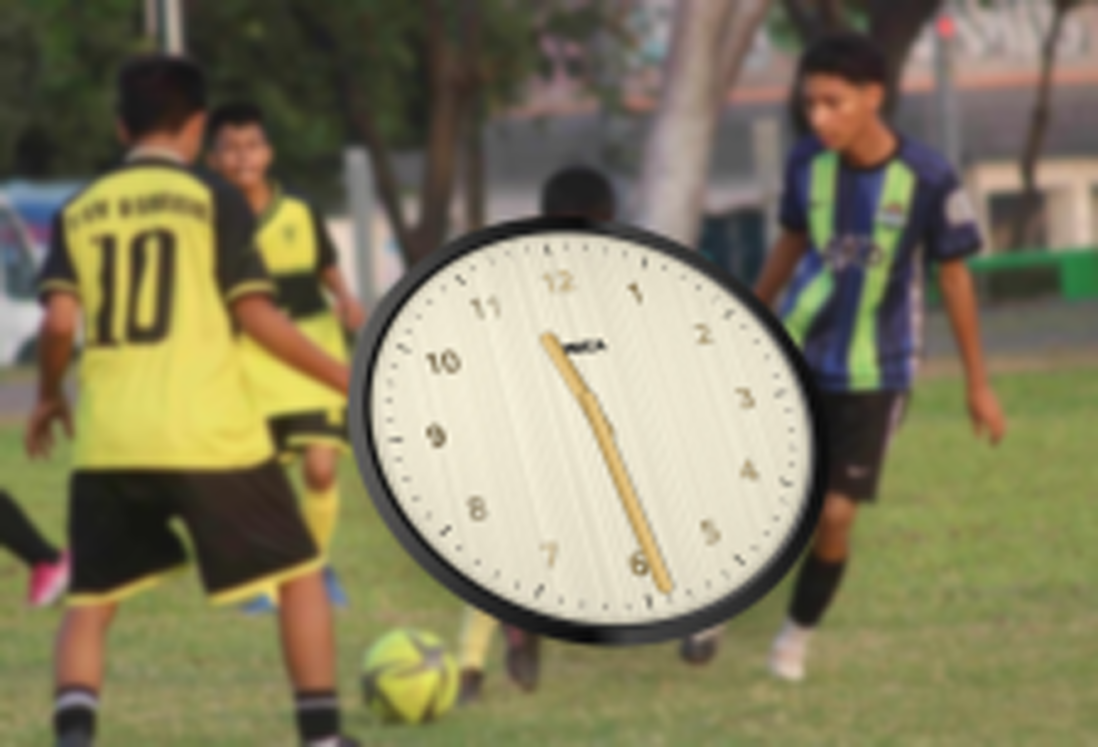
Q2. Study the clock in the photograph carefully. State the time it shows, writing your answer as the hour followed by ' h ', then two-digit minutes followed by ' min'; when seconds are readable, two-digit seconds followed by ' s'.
11 h 29 min
